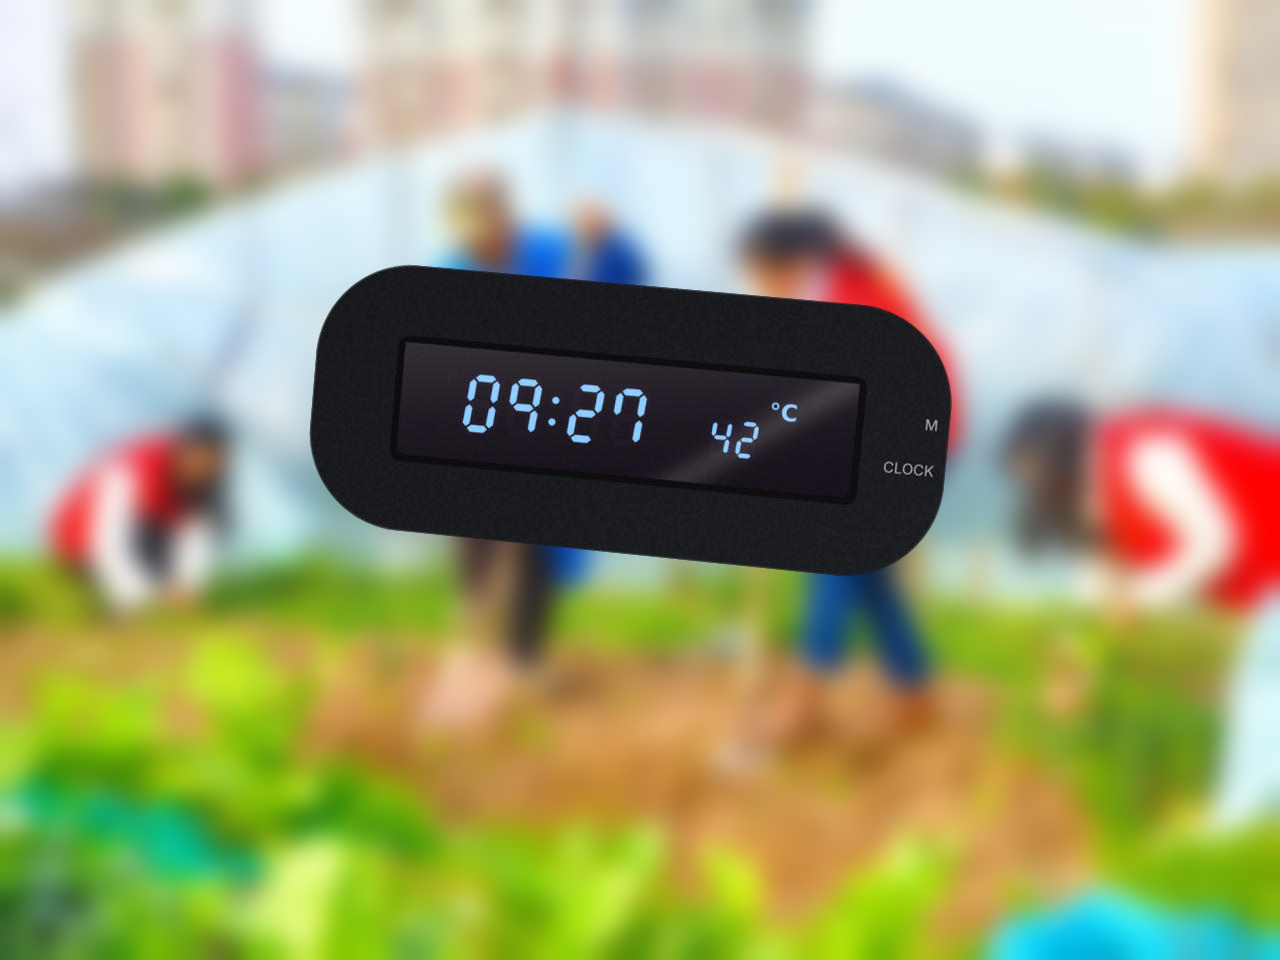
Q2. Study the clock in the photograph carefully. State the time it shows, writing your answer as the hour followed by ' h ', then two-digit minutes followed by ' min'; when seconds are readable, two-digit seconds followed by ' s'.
9 h 27 min
